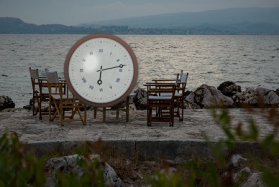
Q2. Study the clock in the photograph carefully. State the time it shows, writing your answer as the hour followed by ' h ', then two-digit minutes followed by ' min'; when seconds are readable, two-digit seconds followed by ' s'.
6 h 13 min
